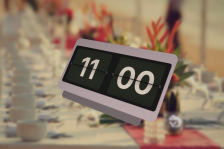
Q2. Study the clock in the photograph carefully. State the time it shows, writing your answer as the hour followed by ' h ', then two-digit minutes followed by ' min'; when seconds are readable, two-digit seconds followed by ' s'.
11 h 00 min
